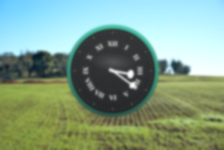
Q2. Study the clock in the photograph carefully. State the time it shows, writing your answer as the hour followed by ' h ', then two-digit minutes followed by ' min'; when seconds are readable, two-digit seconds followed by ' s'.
3 h 21 min
